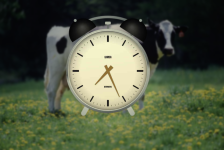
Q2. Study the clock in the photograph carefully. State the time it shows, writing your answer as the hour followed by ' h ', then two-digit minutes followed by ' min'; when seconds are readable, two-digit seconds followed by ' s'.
7 h 26 min
